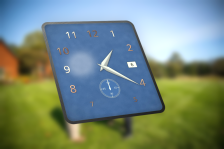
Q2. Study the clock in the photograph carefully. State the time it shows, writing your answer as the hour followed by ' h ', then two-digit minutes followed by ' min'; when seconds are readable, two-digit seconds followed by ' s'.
1 h 21 min
